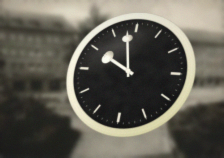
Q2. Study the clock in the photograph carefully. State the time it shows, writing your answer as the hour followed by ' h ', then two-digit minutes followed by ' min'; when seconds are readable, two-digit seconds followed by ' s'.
9 h 58 min
